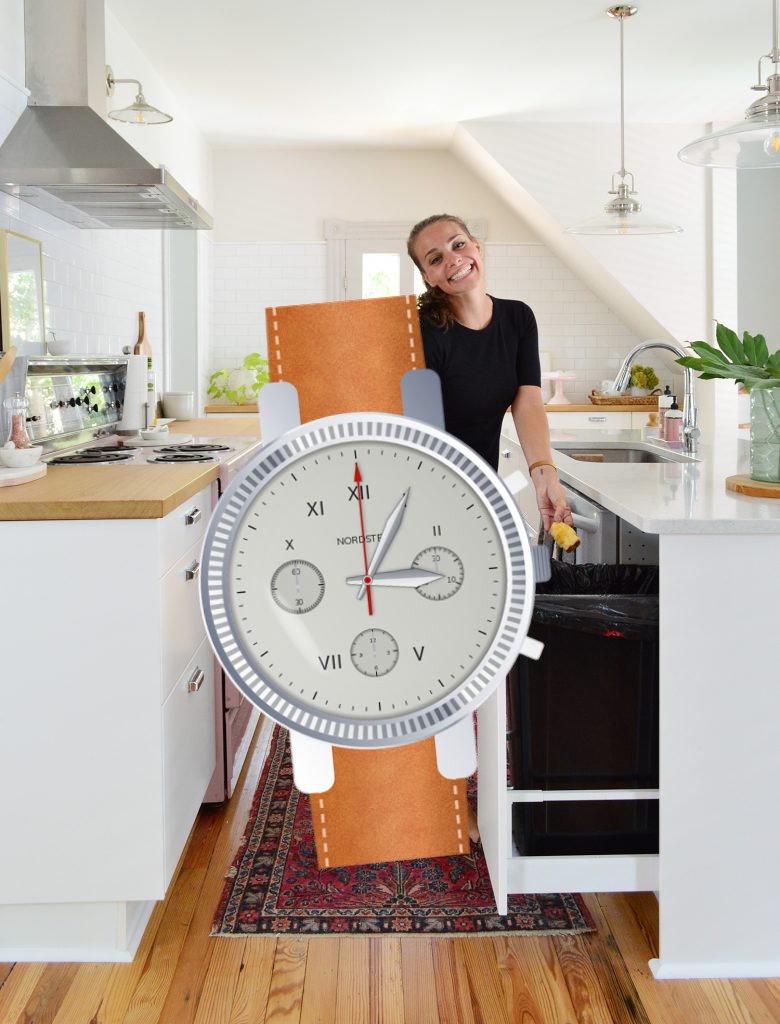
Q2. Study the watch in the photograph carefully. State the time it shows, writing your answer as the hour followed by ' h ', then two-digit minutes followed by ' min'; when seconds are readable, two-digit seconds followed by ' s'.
3 h 05 min
